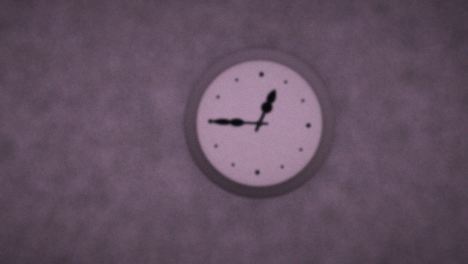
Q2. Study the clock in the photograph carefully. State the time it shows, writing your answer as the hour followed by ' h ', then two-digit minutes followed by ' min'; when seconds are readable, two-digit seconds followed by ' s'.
12 h 45 min
